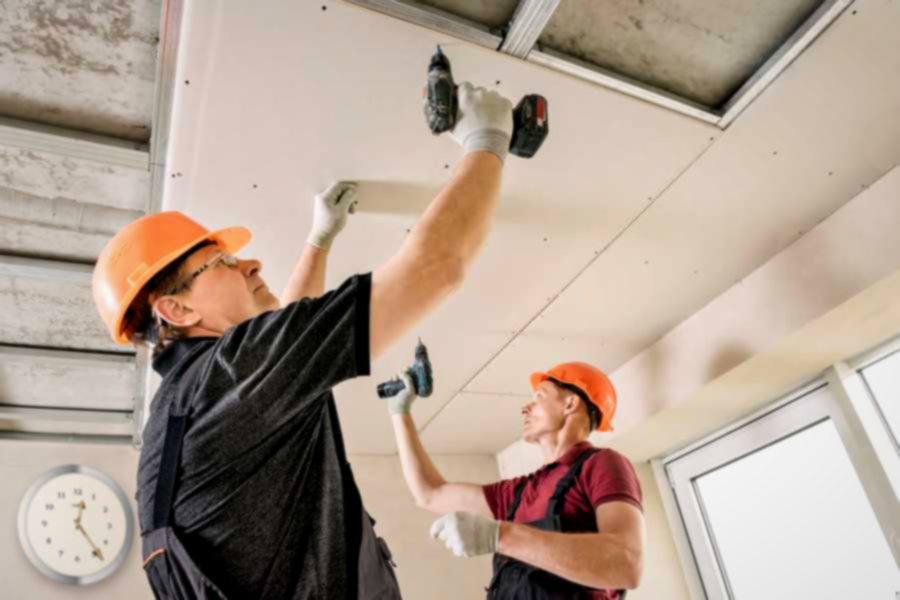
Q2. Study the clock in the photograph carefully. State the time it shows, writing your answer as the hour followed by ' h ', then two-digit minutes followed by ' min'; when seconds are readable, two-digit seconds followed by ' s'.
12 h 24 min
